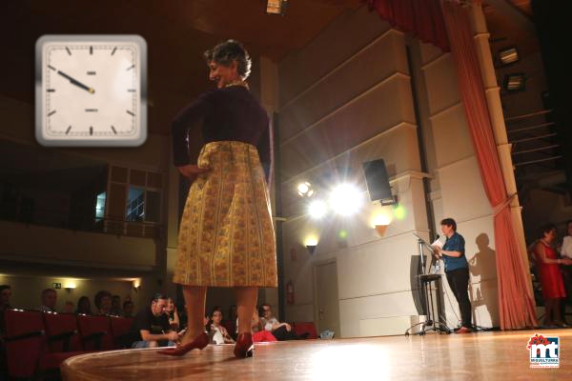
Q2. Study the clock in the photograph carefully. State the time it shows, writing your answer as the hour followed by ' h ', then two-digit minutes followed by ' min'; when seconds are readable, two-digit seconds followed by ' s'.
9 h 50 min
